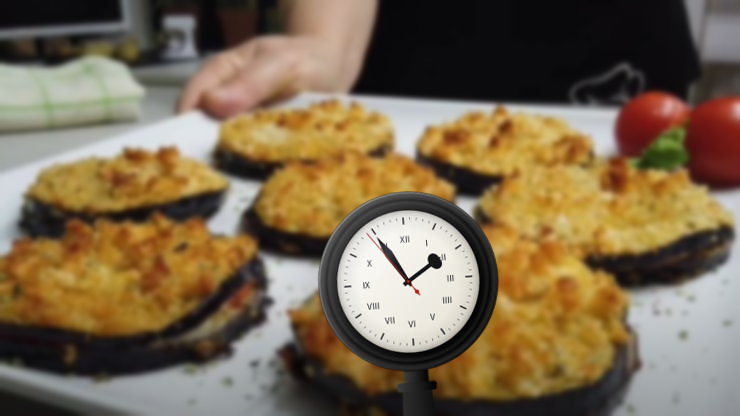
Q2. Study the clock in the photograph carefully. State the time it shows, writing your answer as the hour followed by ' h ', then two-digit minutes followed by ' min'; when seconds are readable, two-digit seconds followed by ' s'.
1 h 54 min 54 s
